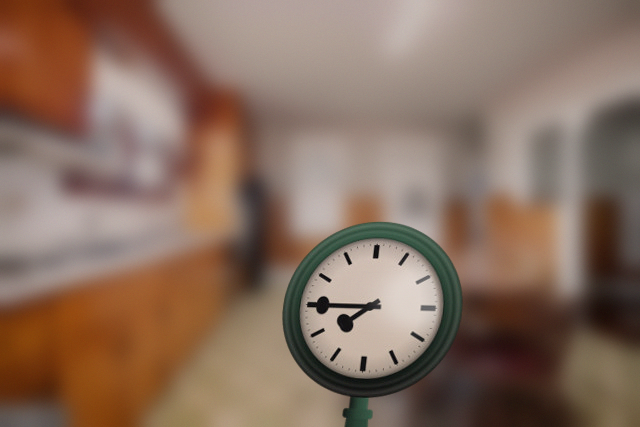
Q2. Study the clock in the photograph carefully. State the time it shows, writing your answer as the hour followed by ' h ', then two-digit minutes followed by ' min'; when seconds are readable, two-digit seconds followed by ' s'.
7 h 45 min
